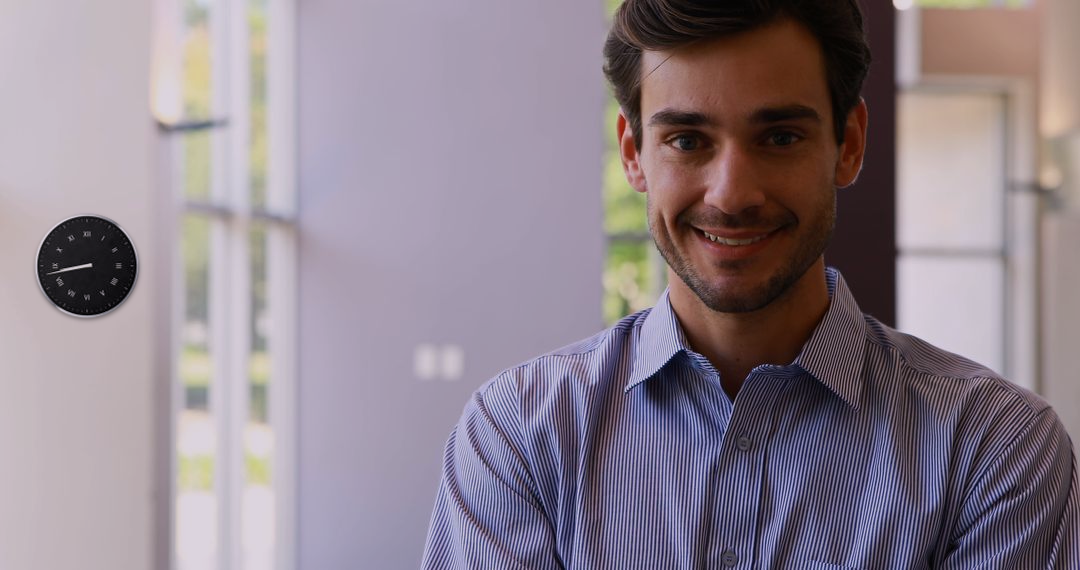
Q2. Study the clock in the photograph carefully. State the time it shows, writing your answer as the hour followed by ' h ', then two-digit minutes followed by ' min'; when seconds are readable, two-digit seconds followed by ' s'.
8 h 43 min
